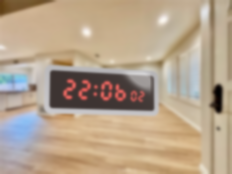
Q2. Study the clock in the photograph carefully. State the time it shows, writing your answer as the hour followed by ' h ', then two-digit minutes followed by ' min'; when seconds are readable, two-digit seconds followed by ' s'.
22 h 06 min
